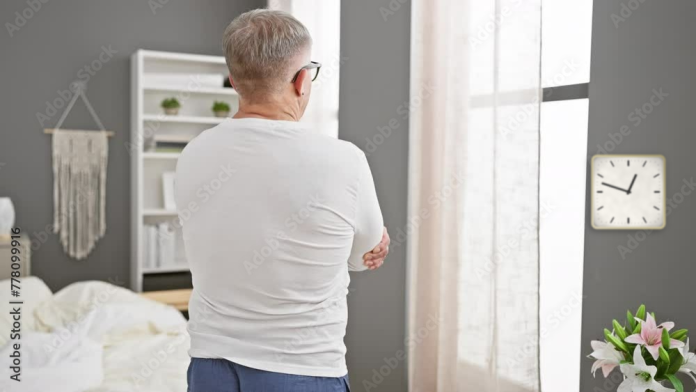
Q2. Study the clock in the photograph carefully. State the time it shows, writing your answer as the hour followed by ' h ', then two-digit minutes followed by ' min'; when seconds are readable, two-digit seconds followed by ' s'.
12 h 48 min
